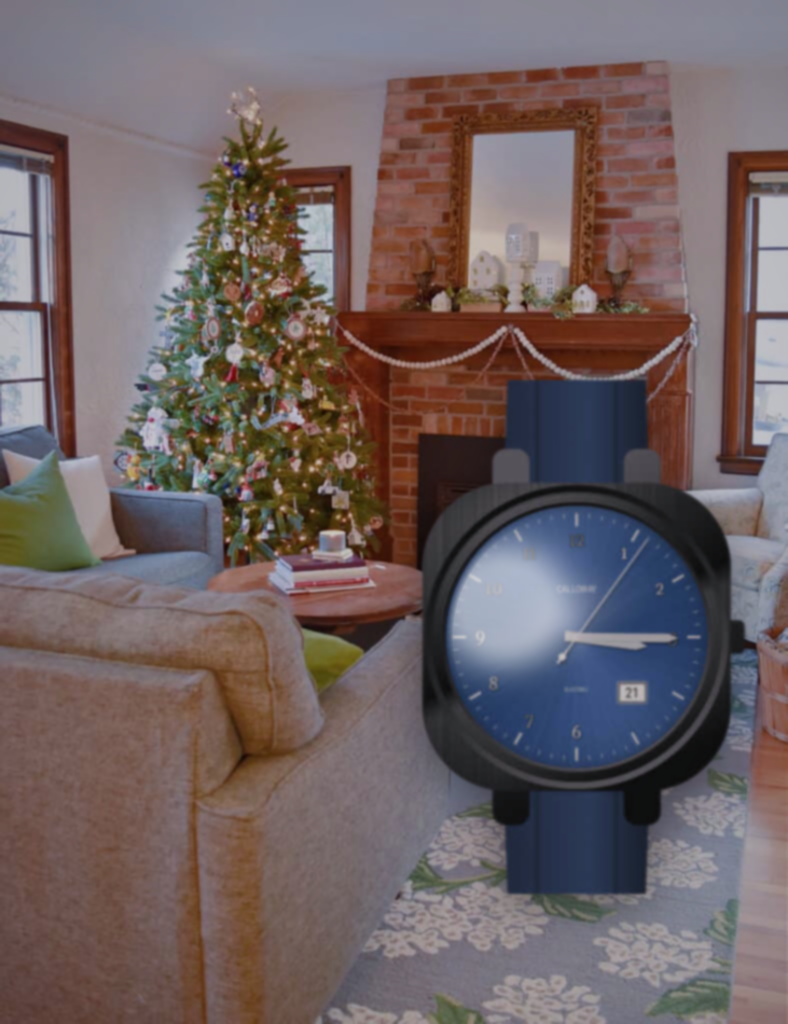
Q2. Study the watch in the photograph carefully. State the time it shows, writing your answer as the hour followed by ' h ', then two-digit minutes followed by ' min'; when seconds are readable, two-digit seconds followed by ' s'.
3 h 15 min 06 s
